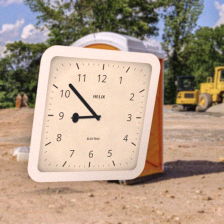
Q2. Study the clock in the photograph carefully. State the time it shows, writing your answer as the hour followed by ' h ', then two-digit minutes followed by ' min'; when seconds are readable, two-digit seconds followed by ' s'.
8 h 52 min
